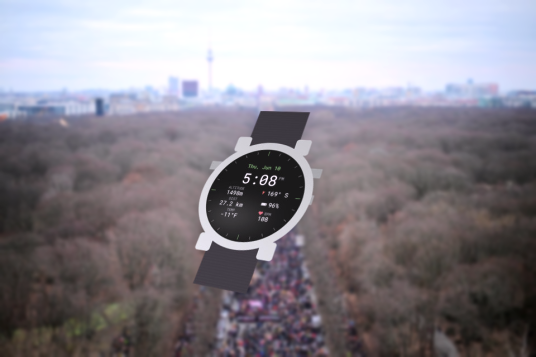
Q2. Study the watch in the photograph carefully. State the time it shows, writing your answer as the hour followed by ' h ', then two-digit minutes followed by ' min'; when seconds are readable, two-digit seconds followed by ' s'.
5 h 08 min
